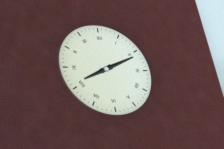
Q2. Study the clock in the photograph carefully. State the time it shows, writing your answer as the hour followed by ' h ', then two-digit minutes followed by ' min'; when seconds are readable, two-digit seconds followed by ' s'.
8 h 11 min
